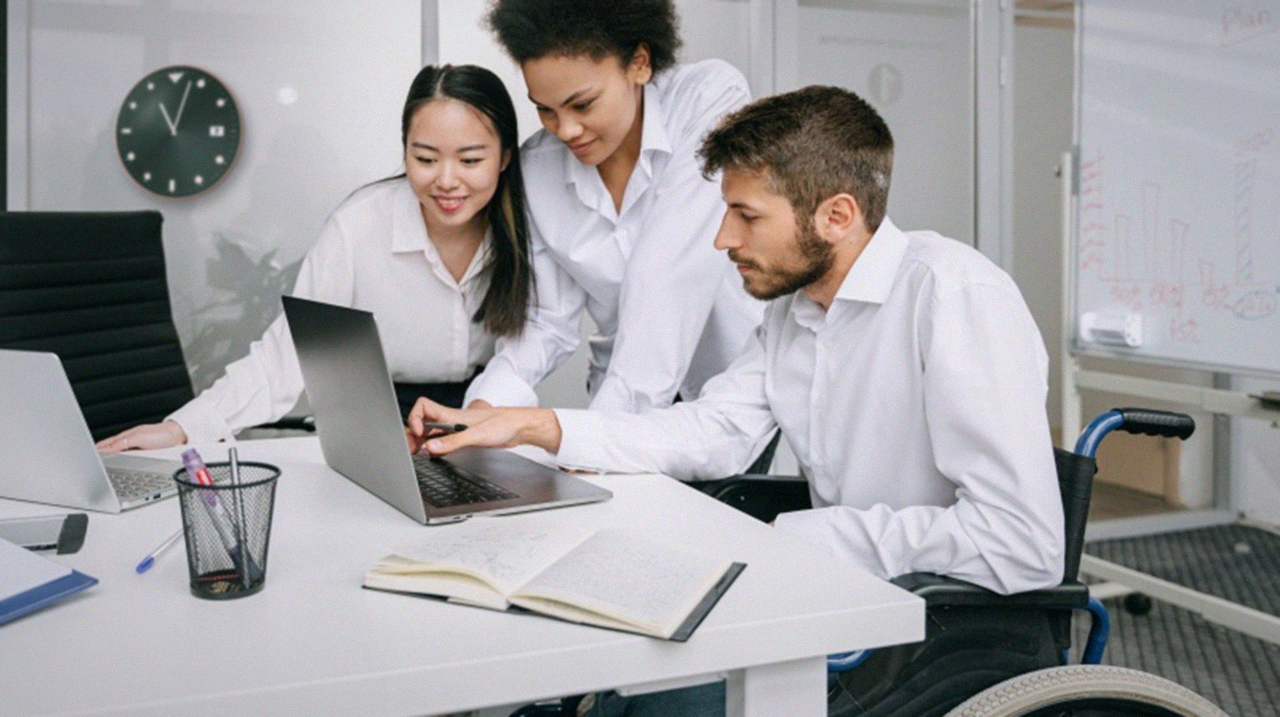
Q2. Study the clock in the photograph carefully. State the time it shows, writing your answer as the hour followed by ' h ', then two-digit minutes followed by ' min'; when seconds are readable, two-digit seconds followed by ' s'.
11 h 03 min
